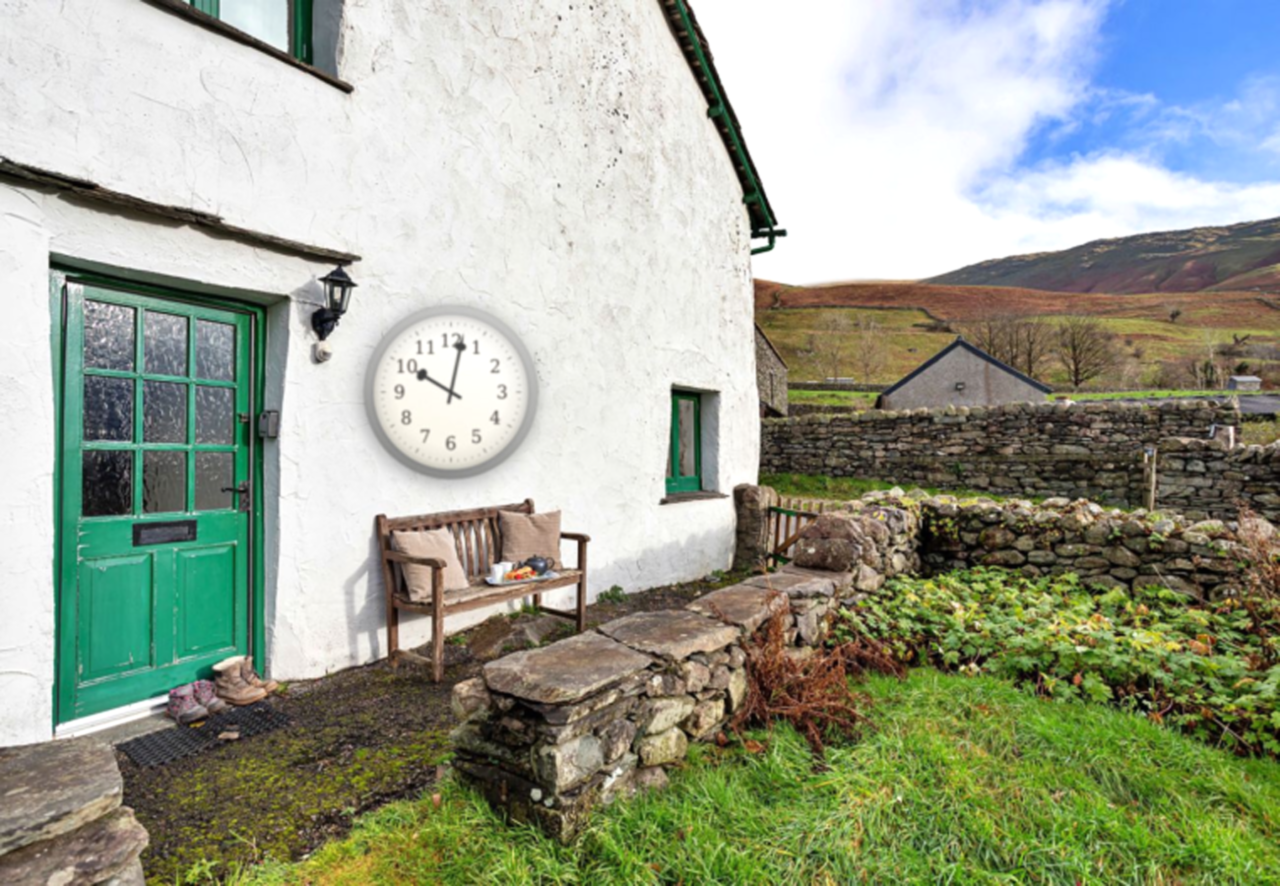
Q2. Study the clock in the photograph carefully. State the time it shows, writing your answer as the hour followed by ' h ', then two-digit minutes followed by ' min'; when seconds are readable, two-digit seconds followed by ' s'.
10 h 02 min
